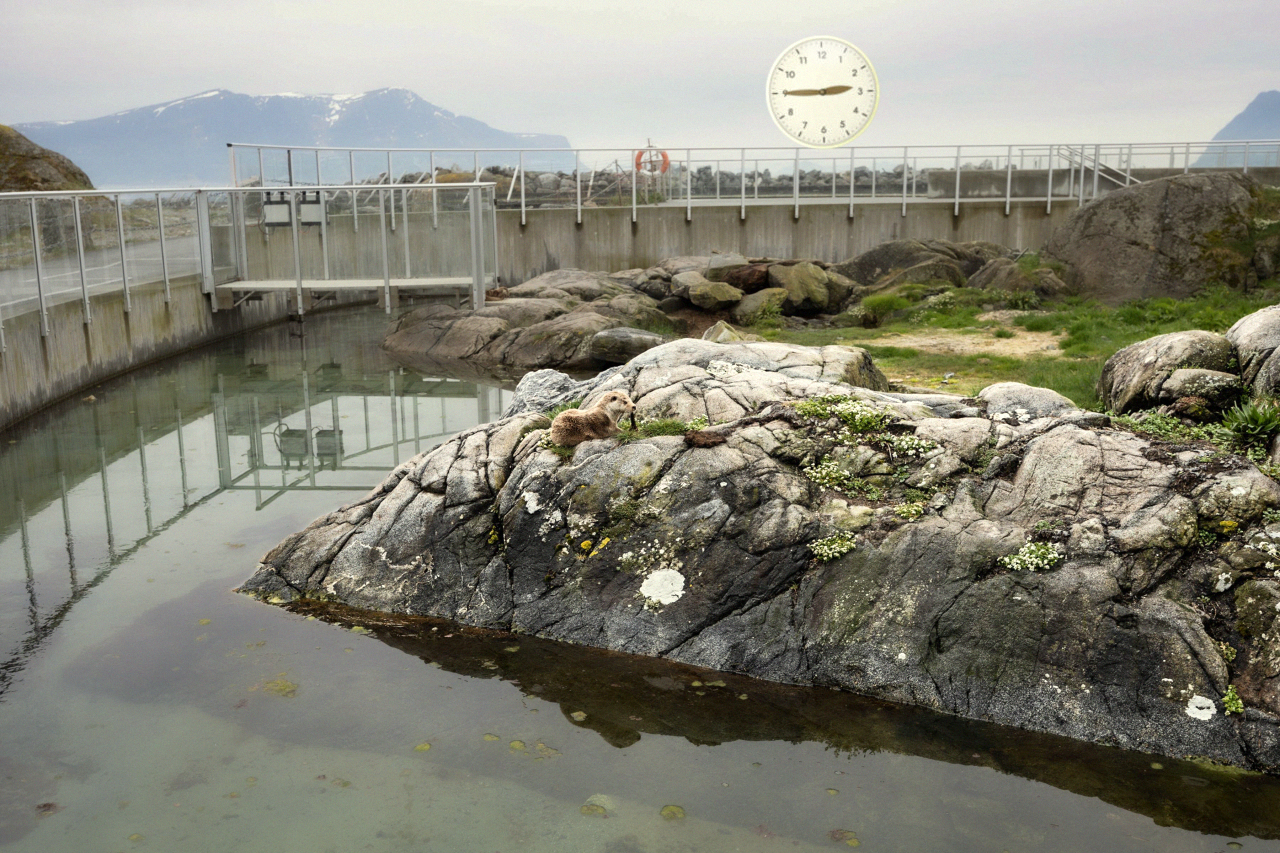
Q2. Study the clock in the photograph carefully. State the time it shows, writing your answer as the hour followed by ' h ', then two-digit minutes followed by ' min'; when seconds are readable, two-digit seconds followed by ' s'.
2 h 45 min
